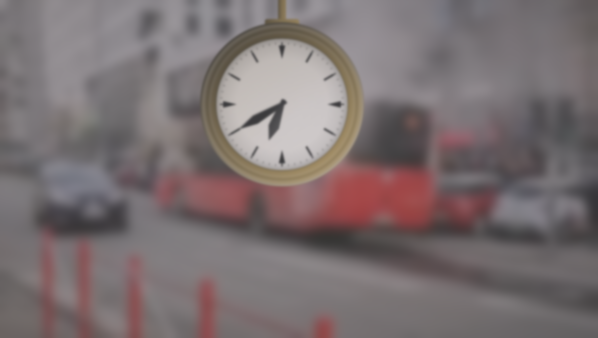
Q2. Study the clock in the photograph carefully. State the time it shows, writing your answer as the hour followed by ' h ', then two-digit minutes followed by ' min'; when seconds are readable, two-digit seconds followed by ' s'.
6 h 40 min
